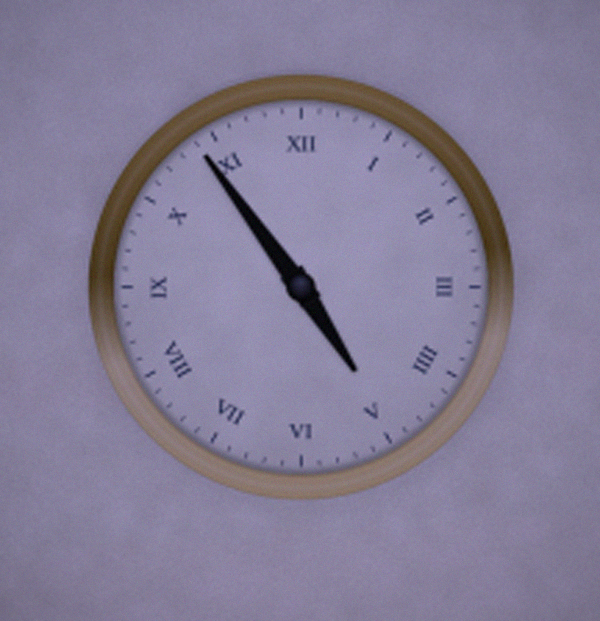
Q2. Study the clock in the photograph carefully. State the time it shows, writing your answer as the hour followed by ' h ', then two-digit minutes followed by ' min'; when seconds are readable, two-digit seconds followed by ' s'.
4 h 54 min
